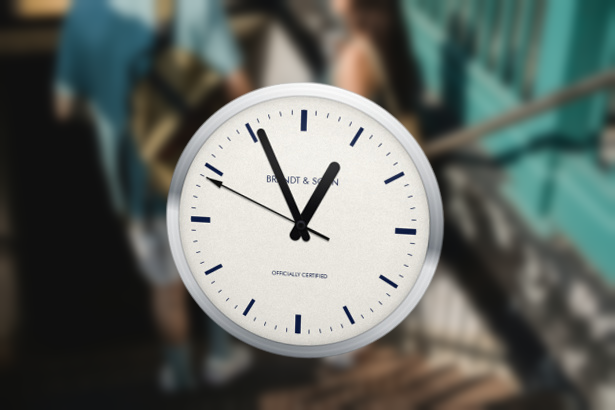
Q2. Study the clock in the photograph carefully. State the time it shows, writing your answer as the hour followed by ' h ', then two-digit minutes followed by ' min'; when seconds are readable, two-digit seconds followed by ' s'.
12 h 55 min 49 s
